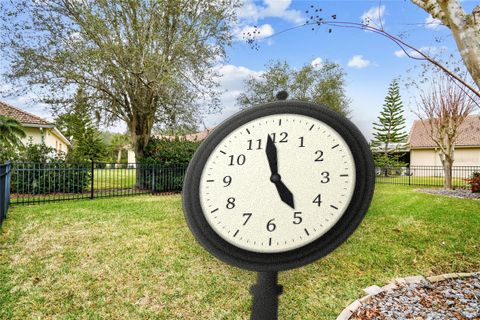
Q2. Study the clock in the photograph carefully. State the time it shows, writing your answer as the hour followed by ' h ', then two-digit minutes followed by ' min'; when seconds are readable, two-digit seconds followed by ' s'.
4 h 58 min
